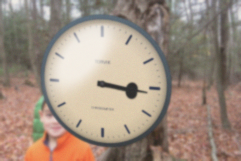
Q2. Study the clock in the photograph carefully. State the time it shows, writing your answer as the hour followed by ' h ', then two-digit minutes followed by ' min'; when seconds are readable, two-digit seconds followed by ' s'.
3 h 16 min
